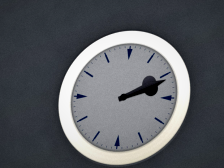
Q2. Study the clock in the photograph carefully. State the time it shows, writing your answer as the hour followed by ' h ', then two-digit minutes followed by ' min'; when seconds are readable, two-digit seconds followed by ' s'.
2 h 11 min
